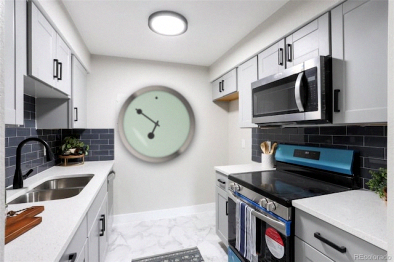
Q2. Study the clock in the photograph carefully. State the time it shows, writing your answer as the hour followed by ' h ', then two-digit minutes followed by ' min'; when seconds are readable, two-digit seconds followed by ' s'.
6 h 51 min
